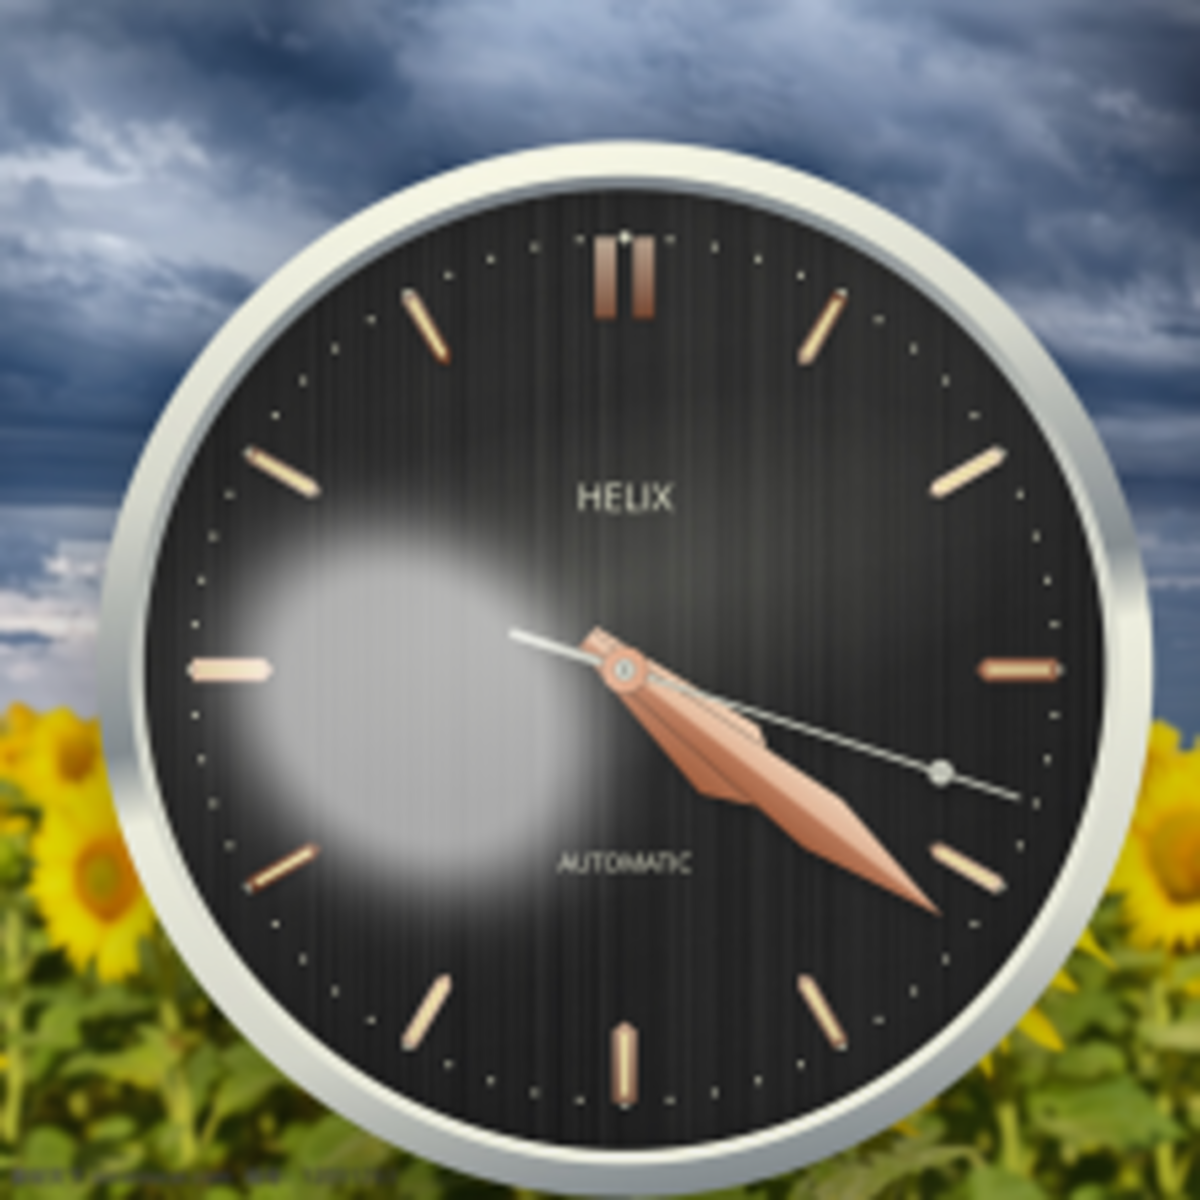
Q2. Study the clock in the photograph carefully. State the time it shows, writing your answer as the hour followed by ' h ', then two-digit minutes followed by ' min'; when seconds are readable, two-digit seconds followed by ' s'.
4 h 21 min 18 s
